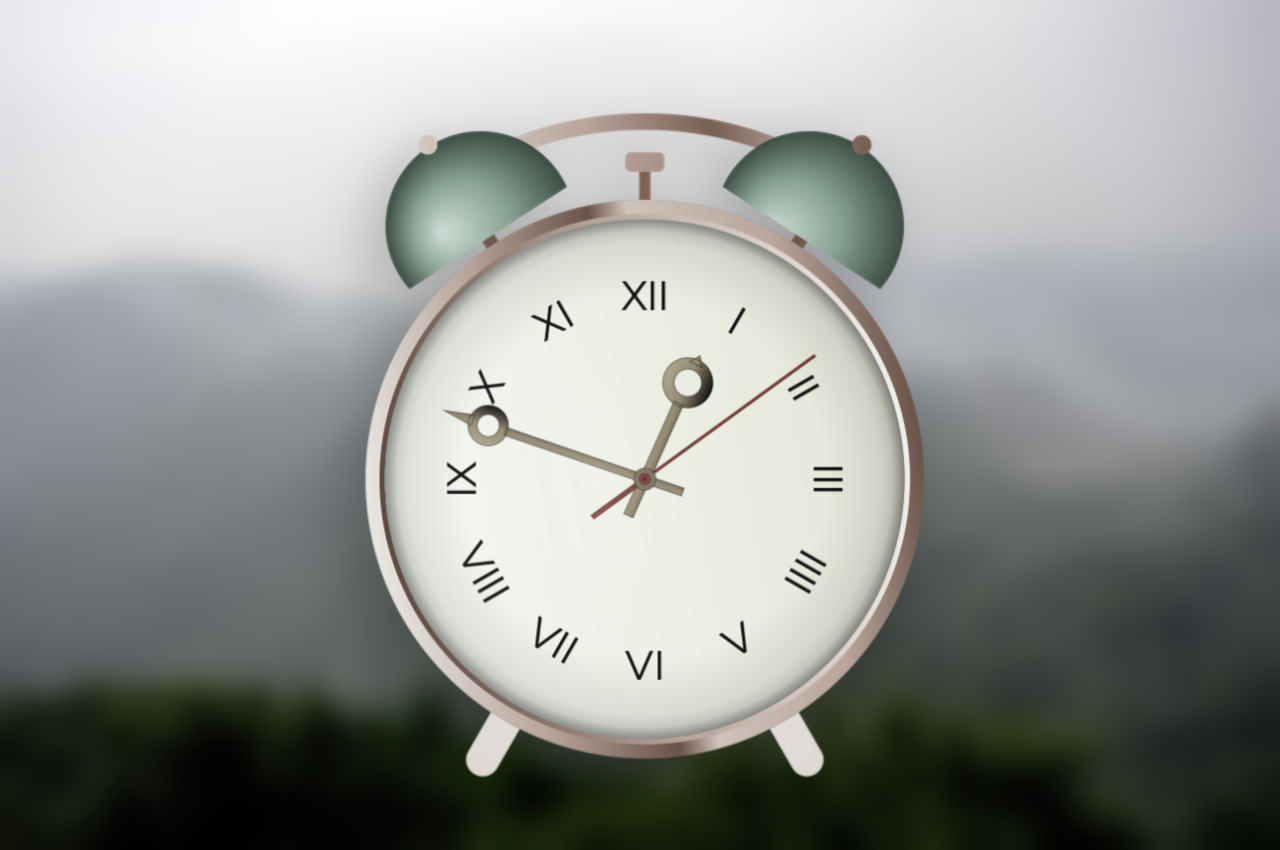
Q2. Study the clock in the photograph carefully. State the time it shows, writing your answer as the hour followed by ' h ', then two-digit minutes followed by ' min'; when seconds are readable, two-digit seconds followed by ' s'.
12 h 48 min 09 s
